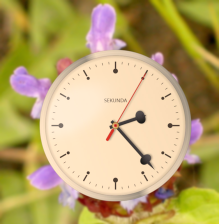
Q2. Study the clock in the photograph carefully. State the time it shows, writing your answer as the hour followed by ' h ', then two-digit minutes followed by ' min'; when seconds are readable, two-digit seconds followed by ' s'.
2 h 23 min 05 s
